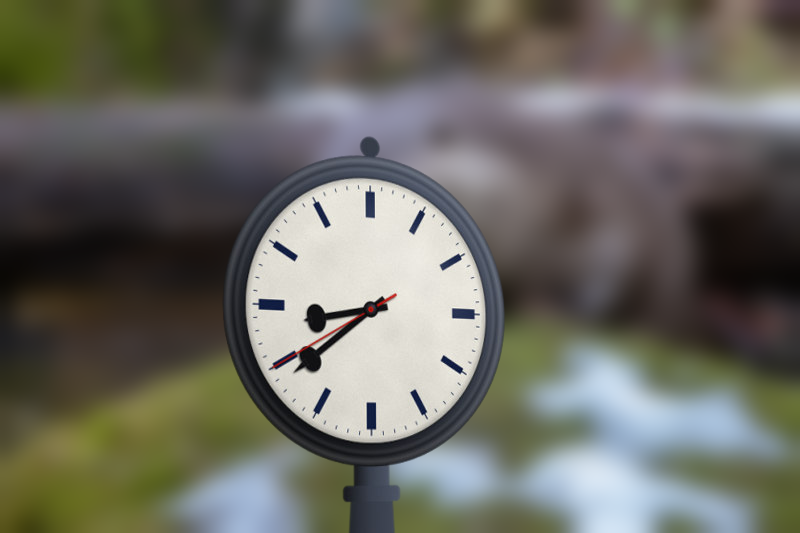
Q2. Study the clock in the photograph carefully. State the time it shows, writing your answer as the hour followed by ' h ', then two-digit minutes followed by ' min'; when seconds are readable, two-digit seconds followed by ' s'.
8 h 38 min 40 s
